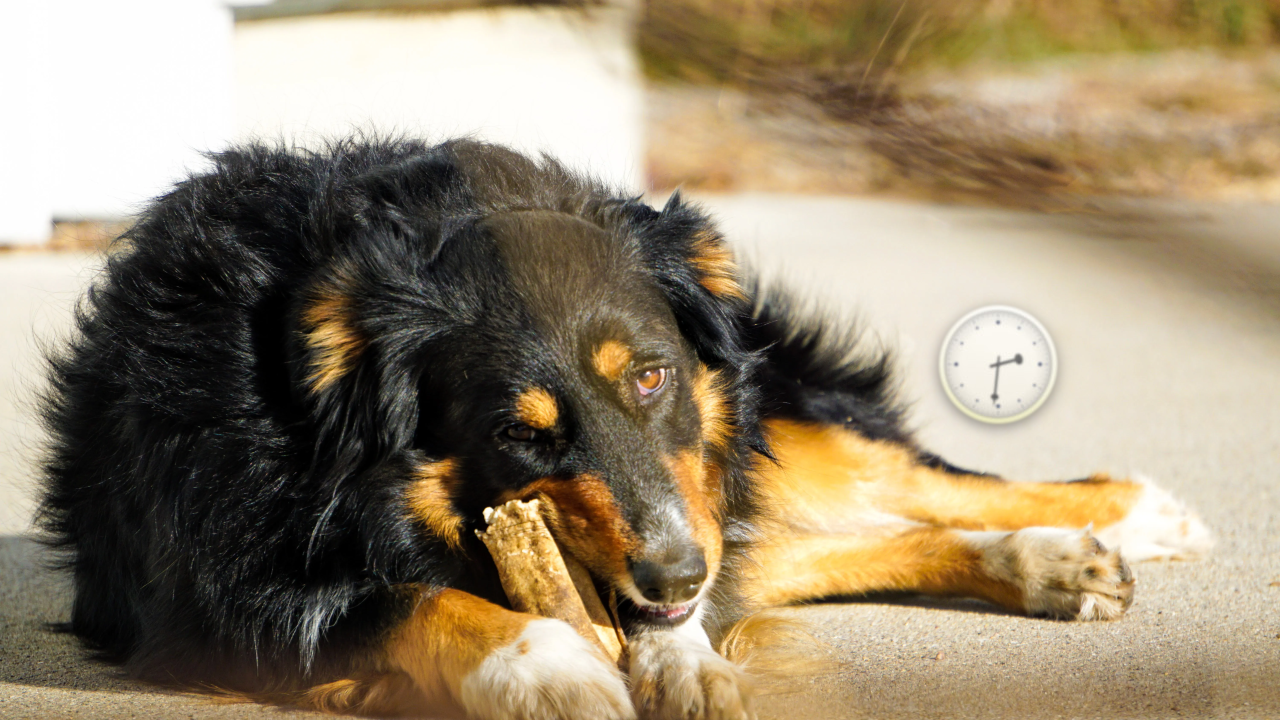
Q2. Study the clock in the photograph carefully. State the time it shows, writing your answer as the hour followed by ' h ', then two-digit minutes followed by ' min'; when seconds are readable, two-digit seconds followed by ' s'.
2 h 31 min
